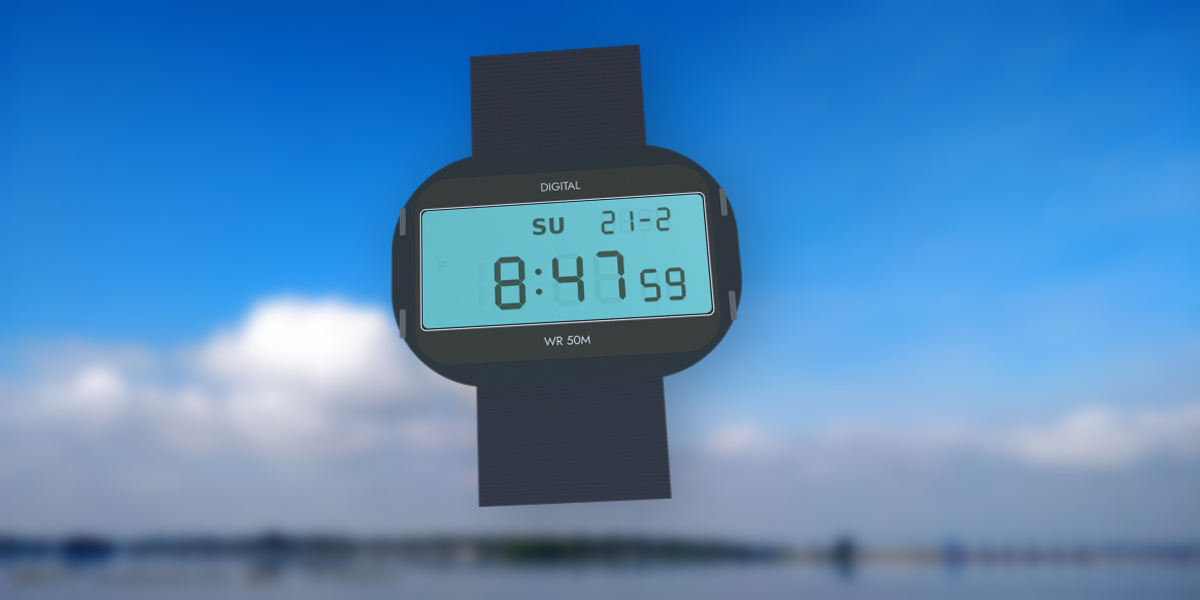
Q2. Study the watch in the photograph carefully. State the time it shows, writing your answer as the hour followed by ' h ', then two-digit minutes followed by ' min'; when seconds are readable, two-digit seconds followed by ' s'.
8 h 47 min 59 s
